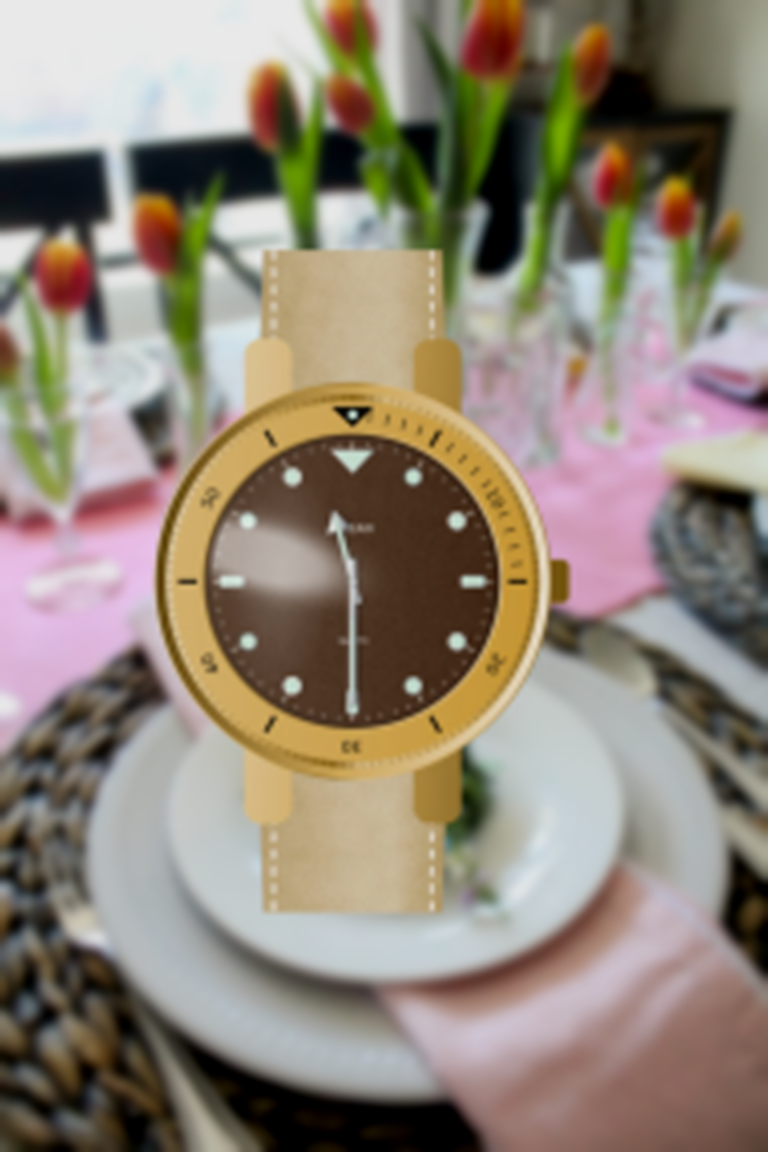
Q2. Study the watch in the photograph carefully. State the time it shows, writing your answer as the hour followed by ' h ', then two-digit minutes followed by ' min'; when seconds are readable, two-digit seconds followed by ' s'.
11 h 30 min
